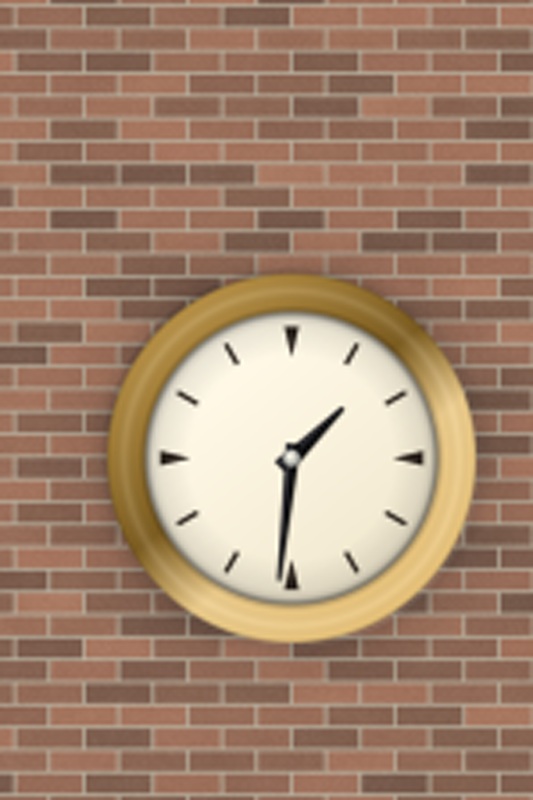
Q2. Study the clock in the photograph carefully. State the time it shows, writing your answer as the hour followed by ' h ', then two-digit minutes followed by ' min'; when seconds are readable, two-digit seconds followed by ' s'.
1 h 31 min
